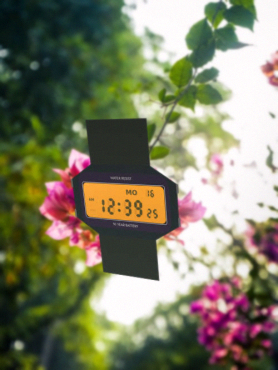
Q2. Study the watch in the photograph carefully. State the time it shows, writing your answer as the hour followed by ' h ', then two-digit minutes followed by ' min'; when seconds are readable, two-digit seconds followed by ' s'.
12 h 39 min 25 s
